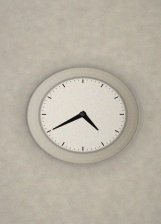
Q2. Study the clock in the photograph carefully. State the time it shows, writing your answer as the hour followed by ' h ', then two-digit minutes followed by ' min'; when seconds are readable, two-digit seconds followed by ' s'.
4 h 40 min
